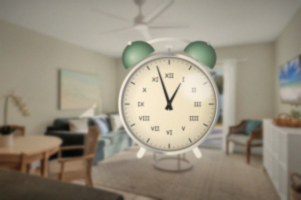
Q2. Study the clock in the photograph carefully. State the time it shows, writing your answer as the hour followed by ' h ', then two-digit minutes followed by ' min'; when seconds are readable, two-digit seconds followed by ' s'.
12 h 57 min
